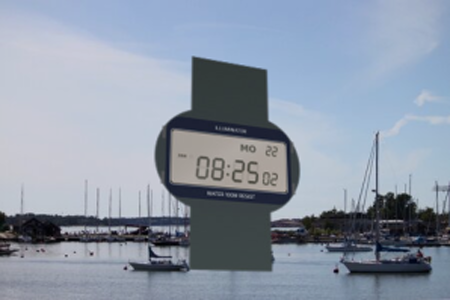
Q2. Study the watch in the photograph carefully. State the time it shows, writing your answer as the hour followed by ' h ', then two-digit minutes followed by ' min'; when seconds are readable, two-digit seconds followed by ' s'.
8 h 25 min 02 s
